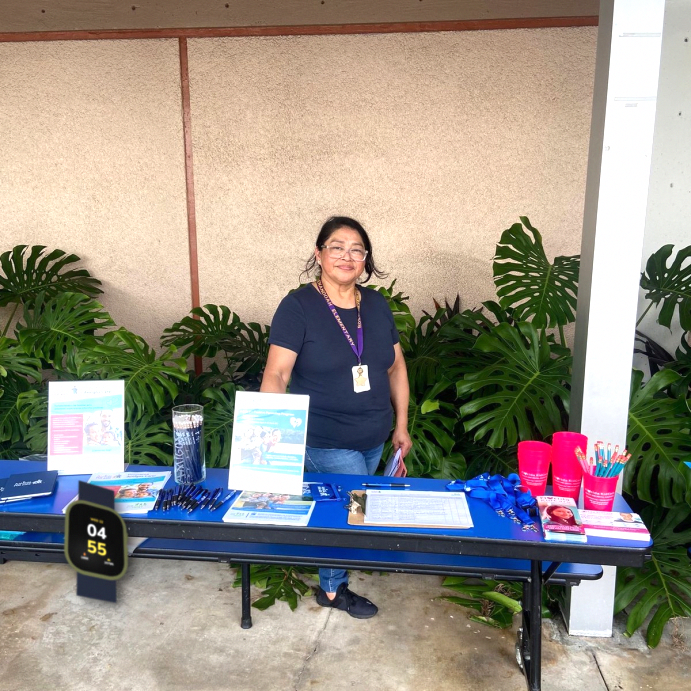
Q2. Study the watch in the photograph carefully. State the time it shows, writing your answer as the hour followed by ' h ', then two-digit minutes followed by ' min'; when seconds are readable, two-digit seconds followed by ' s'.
4 h 55 min
